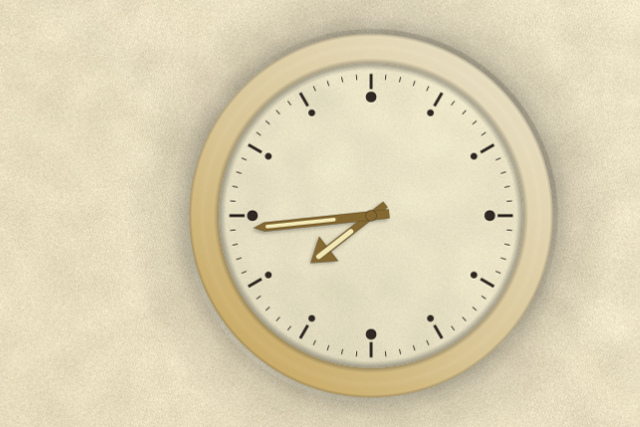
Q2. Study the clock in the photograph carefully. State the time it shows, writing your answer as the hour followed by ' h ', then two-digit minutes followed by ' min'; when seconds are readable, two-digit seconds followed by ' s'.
7 h 44 min
